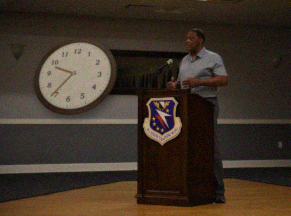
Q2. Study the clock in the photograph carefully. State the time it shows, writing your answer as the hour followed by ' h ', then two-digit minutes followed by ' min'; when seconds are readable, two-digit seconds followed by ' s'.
9 h 36 min
